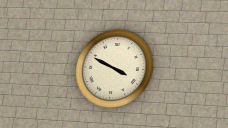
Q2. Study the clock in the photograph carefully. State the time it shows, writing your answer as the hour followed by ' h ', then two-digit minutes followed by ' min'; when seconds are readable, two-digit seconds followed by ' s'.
3 h 49 min
